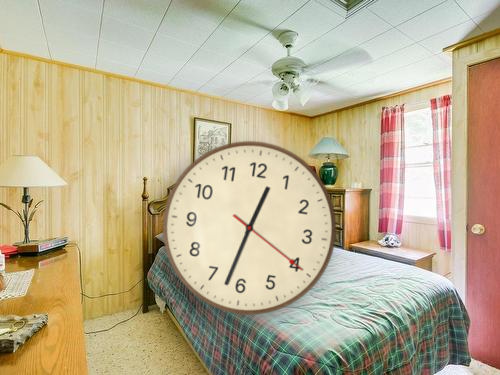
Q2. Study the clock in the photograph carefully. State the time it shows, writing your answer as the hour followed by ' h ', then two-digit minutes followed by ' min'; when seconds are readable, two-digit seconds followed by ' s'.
12 h 32 min 20 s
